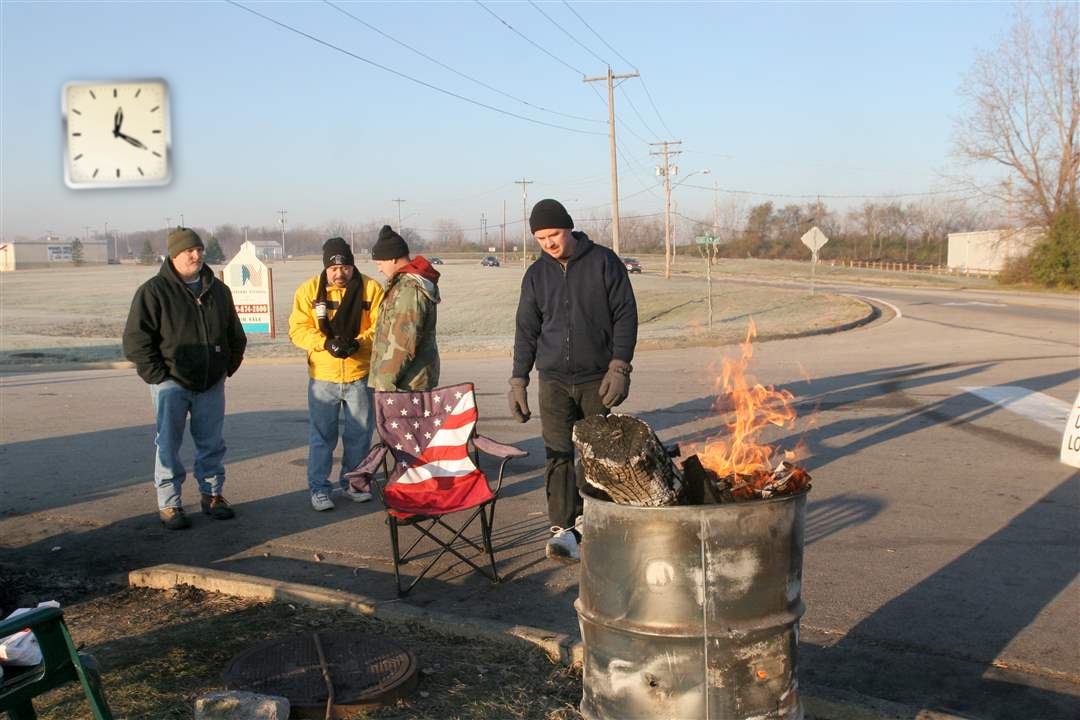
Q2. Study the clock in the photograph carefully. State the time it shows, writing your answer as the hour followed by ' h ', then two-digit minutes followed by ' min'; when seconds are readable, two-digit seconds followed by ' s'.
12 h 20 min
